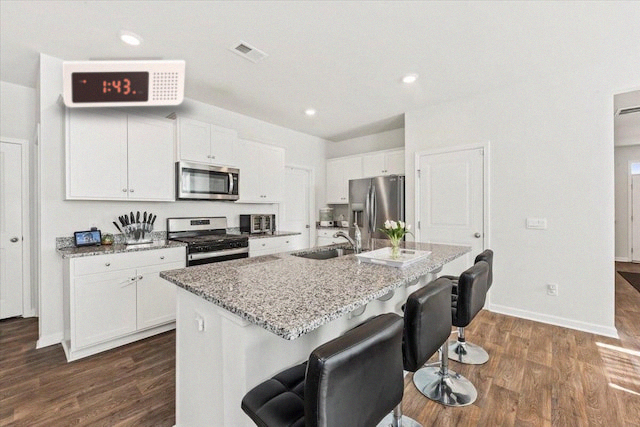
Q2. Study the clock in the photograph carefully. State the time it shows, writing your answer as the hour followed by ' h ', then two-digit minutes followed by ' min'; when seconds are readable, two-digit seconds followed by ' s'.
1 h 43 min
